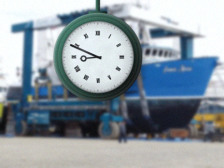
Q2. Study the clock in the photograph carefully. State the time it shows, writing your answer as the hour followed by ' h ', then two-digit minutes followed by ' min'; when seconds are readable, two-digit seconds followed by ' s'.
8 h 49 min
